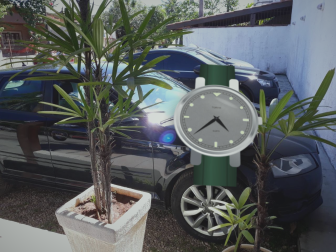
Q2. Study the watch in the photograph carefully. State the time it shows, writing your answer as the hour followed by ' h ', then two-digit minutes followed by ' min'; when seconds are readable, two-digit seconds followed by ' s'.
4 h 38 min
